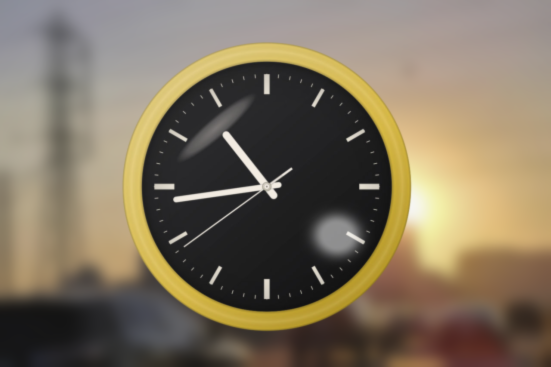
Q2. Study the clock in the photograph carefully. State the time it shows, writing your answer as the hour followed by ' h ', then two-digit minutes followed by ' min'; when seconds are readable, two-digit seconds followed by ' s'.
10 h 43 min 39 s
